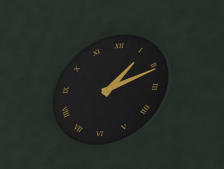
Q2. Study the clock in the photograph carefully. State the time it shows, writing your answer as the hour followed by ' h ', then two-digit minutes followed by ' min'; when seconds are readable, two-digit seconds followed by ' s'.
1 h 11 min
